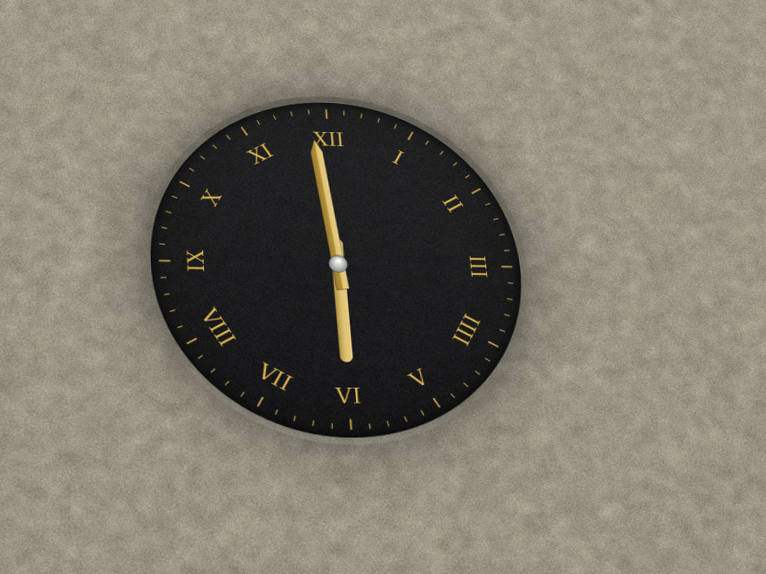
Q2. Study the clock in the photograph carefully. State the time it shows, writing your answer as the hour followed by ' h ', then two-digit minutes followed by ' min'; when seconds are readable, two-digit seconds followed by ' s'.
5 h 59 min
